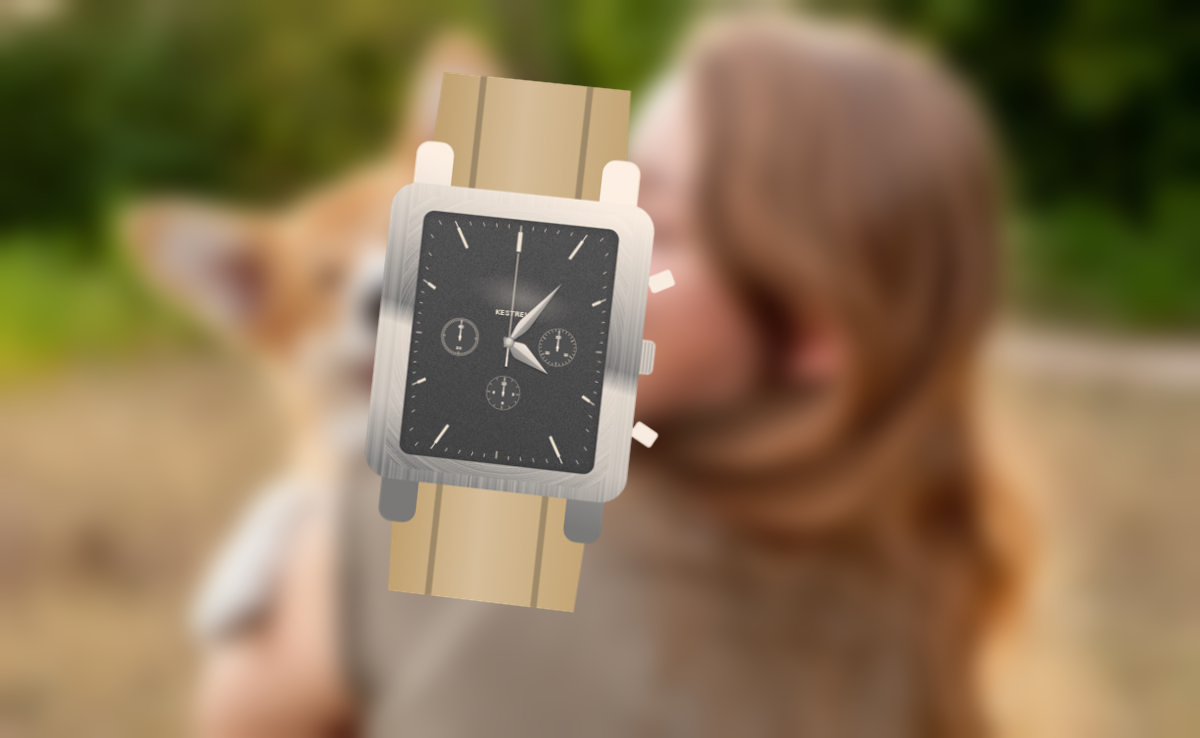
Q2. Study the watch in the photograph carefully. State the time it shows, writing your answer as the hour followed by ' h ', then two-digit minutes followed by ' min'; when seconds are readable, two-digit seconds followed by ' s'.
4 h 06 min
